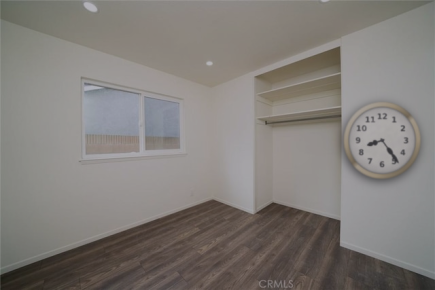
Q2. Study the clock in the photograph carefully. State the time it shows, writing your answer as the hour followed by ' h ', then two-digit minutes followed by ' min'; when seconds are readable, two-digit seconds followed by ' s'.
8 h 24 min
